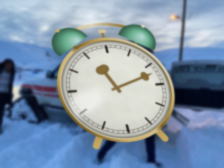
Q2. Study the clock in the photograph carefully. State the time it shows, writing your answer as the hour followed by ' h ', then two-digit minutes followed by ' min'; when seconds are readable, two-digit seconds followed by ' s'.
11 h 12 min
